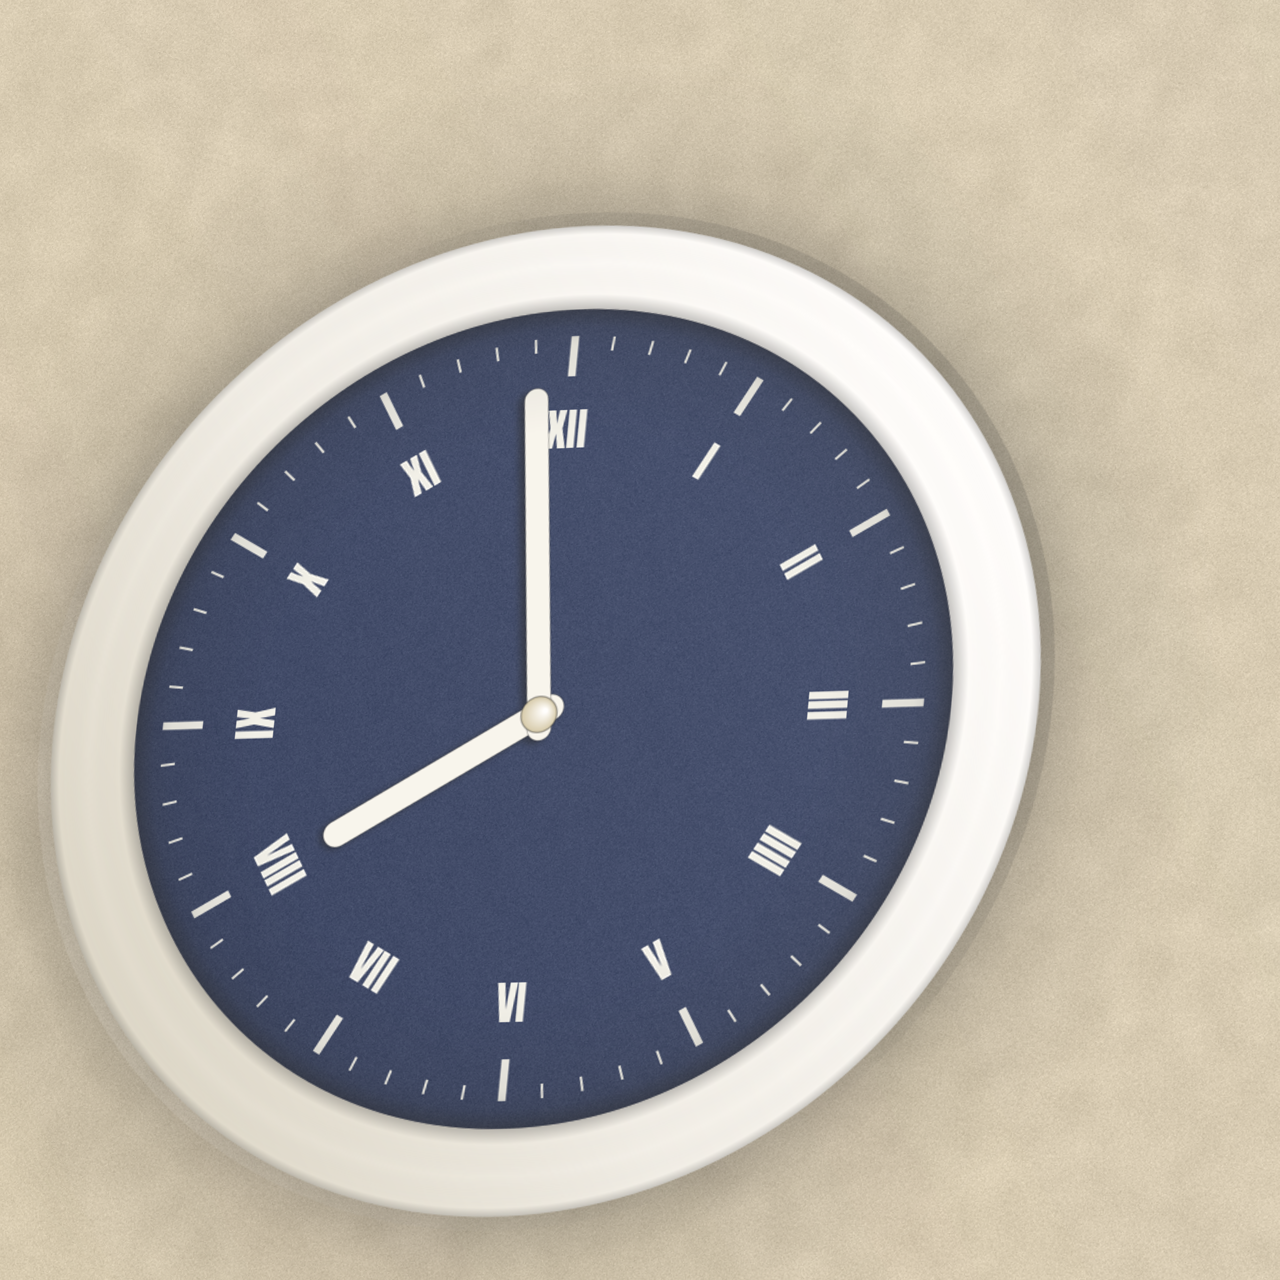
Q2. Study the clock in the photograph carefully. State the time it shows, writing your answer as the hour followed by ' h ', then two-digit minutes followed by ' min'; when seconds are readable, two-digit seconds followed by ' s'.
7 h 59 min
